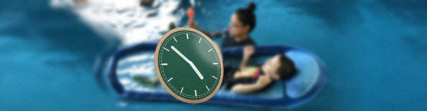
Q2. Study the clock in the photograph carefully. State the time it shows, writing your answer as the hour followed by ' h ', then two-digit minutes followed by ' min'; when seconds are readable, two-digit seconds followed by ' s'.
4 h 52 min
